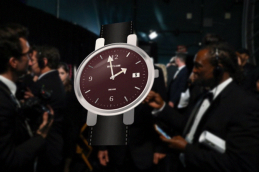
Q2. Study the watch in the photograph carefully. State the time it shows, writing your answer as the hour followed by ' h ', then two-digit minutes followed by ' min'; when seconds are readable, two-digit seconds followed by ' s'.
1 h 58 min
